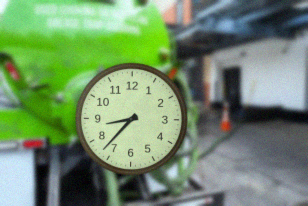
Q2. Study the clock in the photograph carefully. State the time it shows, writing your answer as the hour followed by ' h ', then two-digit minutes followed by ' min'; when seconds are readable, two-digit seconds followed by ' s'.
8 h 37 min
